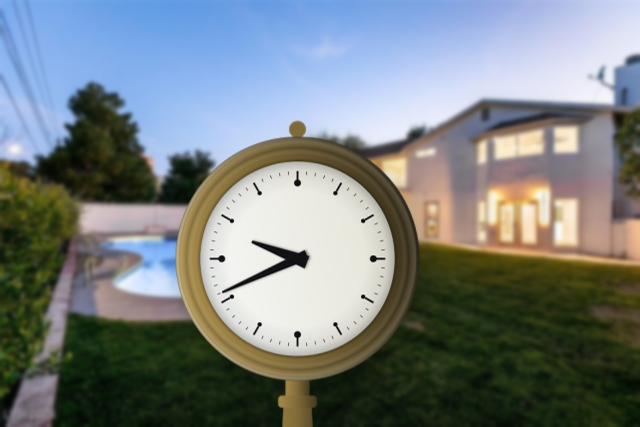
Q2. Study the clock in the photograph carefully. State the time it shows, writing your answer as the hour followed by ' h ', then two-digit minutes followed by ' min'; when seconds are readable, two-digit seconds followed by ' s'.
9 h 41 min
